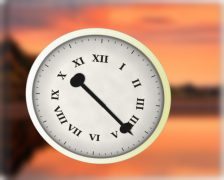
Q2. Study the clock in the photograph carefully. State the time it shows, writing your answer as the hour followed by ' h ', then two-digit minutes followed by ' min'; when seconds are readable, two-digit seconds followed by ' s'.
10 h 22 min
